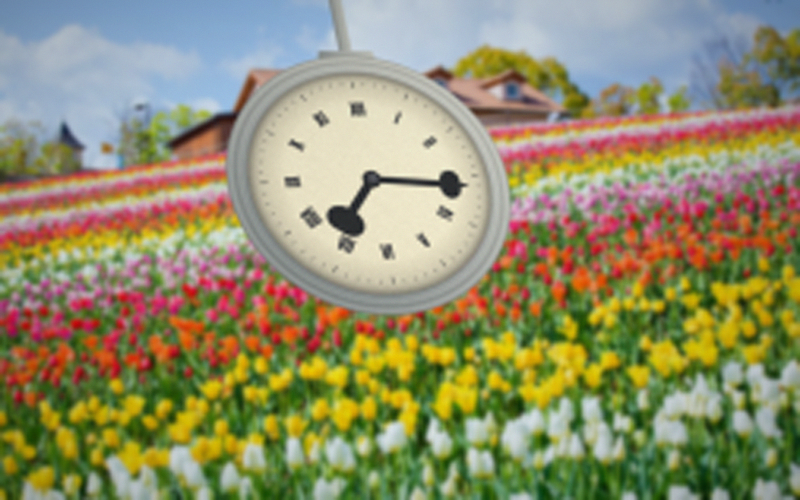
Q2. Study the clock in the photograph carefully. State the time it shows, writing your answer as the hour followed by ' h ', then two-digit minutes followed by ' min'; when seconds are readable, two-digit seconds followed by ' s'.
7 h 16 min
